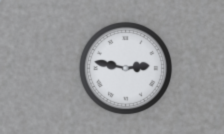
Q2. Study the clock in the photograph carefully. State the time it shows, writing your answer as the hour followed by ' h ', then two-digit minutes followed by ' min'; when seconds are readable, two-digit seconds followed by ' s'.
2 h 47 min
